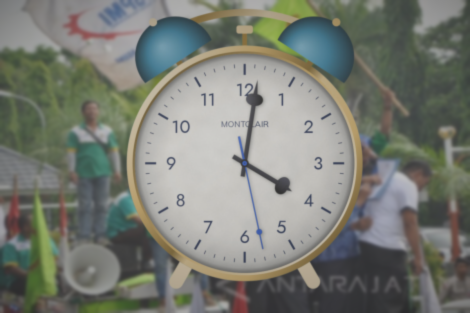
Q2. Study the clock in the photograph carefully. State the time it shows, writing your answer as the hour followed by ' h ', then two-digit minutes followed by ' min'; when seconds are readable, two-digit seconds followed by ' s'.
4 h 01 min 28 s
